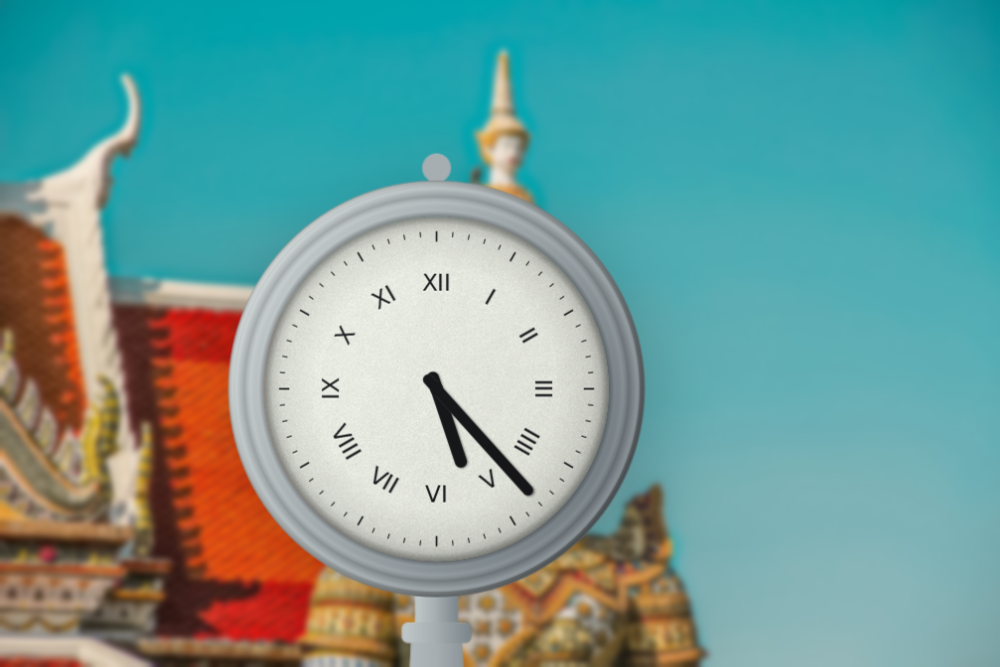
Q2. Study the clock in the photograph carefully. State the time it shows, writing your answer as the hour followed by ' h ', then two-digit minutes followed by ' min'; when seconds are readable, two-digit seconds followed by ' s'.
5 h 23 min
